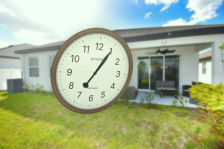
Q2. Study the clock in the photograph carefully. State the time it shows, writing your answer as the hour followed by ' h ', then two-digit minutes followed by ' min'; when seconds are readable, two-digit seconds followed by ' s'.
7 h 05 min
